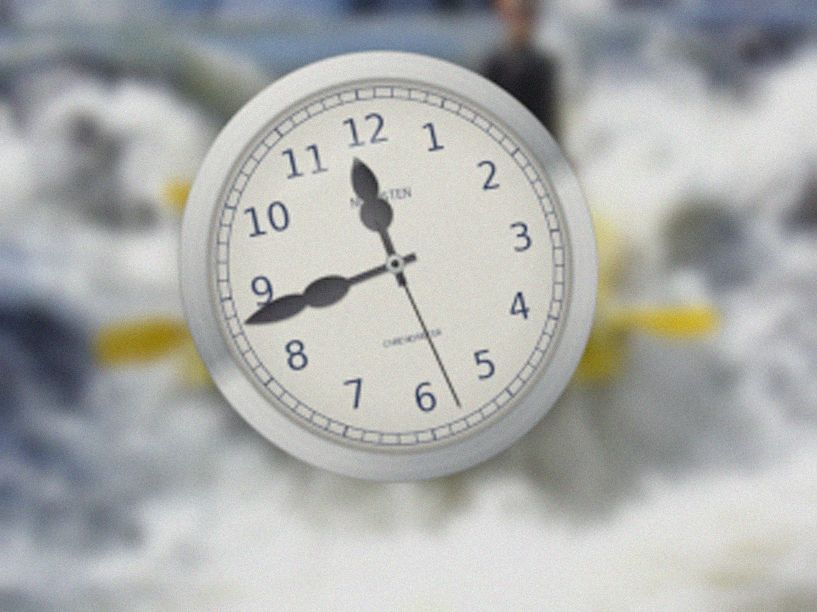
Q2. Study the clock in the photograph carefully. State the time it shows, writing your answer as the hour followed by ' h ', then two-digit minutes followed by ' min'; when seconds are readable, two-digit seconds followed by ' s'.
11 h 43 min 28 s
